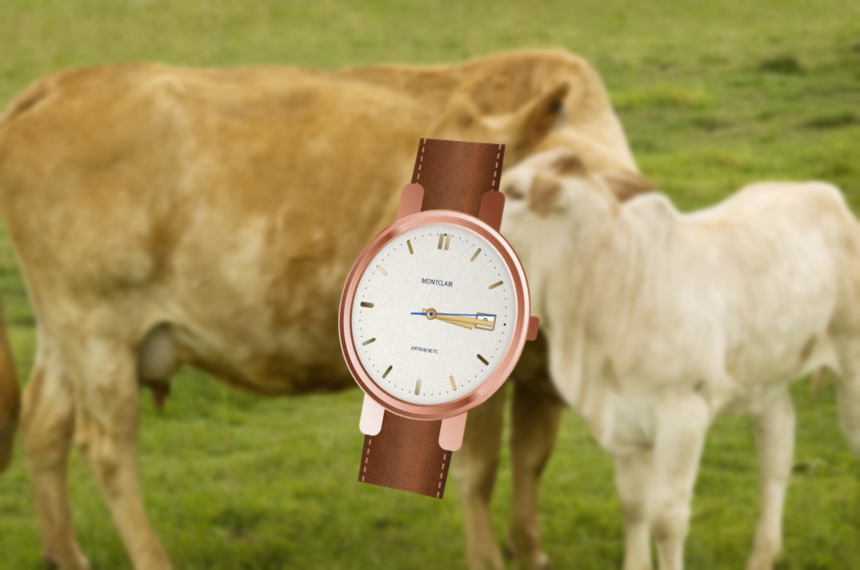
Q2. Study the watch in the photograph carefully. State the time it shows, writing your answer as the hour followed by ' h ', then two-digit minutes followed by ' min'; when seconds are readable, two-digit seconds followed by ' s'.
3 h 15 min 14 s
